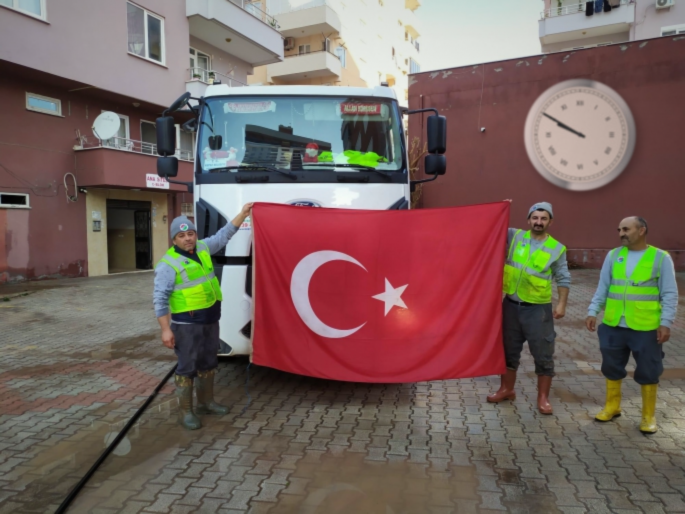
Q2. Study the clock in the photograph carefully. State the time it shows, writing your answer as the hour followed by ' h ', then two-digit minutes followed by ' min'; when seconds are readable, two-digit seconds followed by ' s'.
9 h 50 min
